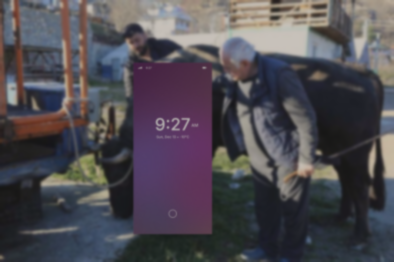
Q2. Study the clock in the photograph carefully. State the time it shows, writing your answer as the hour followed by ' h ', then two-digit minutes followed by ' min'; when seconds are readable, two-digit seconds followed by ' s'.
9 h 27 min
